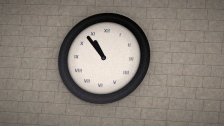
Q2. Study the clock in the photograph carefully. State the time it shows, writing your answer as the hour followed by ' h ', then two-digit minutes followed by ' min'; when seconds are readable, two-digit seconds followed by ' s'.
10 h 53 min
